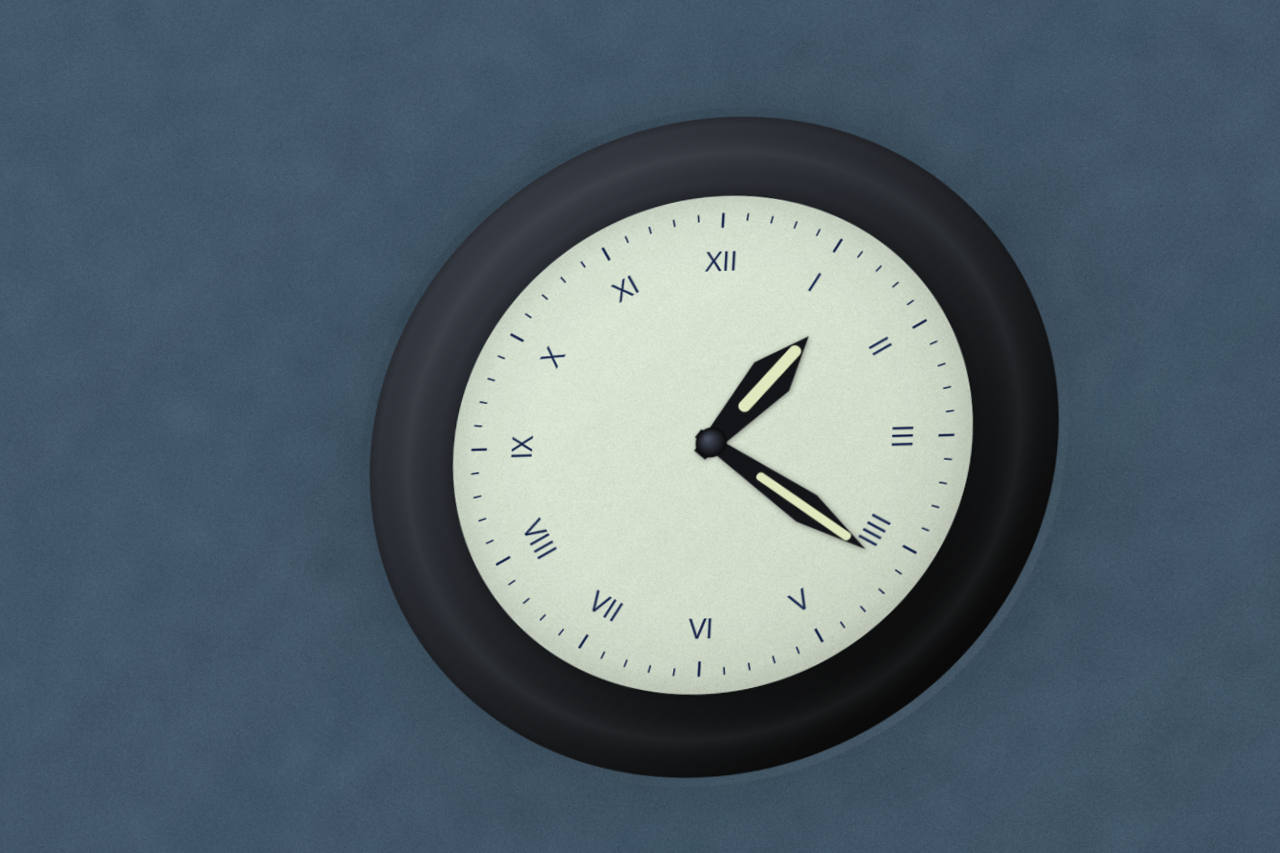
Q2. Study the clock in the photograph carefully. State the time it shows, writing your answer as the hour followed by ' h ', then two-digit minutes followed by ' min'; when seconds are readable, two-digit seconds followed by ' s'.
1 h 21 min
